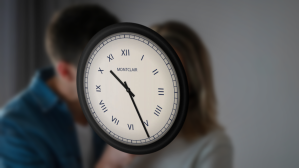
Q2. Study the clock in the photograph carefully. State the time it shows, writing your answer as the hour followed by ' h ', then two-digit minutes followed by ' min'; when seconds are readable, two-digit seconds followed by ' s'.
10 h 26 min
